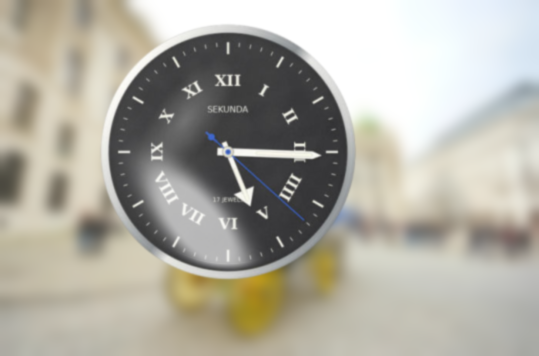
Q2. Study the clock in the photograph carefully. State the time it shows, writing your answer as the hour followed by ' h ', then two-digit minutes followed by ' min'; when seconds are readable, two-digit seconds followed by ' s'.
5 h 15 min 22 s
